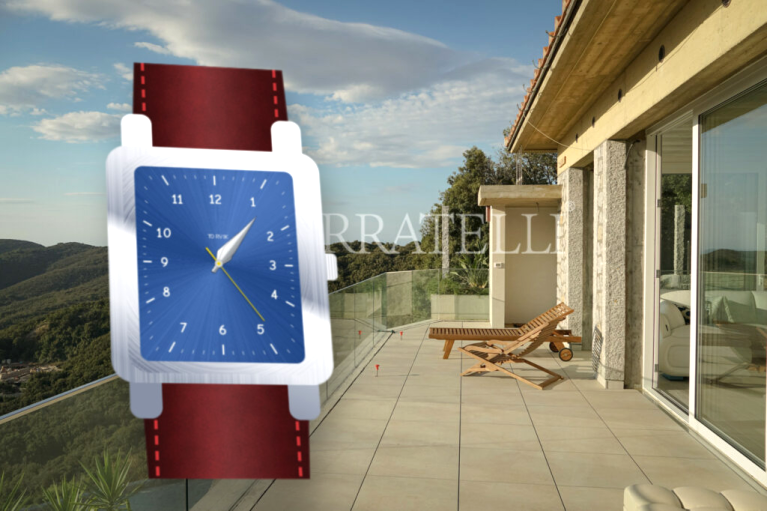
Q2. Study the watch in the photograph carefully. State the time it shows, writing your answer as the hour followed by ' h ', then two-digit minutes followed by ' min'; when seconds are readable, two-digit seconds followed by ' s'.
1 h 06 min 24 s
